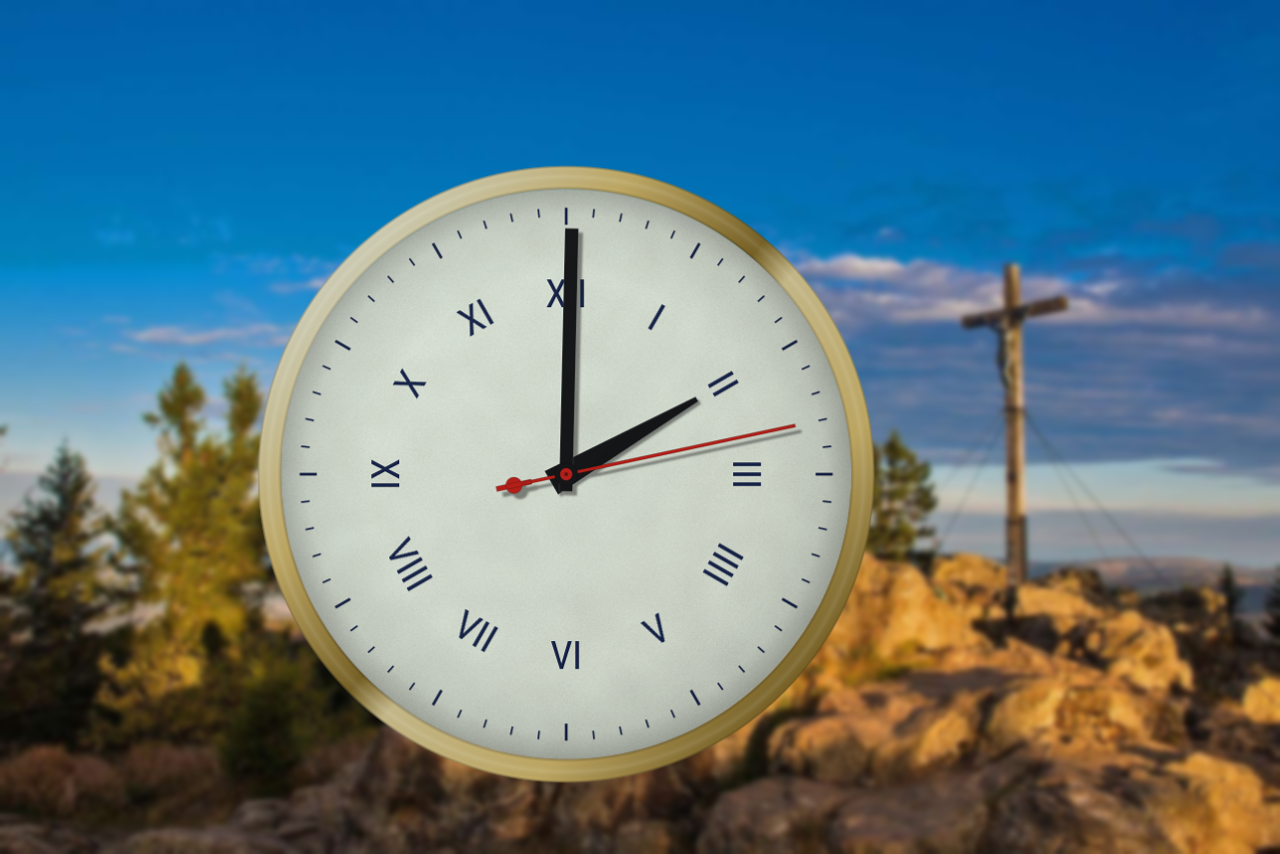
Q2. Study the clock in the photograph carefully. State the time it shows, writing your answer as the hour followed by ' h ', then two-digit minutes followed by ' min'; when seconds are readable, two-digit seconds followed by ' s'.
2 h 00 min 13 s
